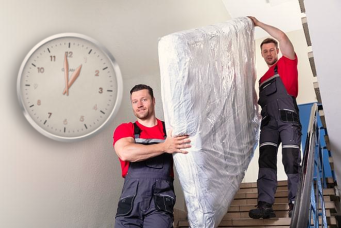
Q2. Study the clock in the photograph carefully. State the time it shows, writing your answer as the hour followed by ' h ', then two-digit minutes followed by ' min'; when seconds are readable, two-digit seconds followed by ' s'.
12 h 59 min
